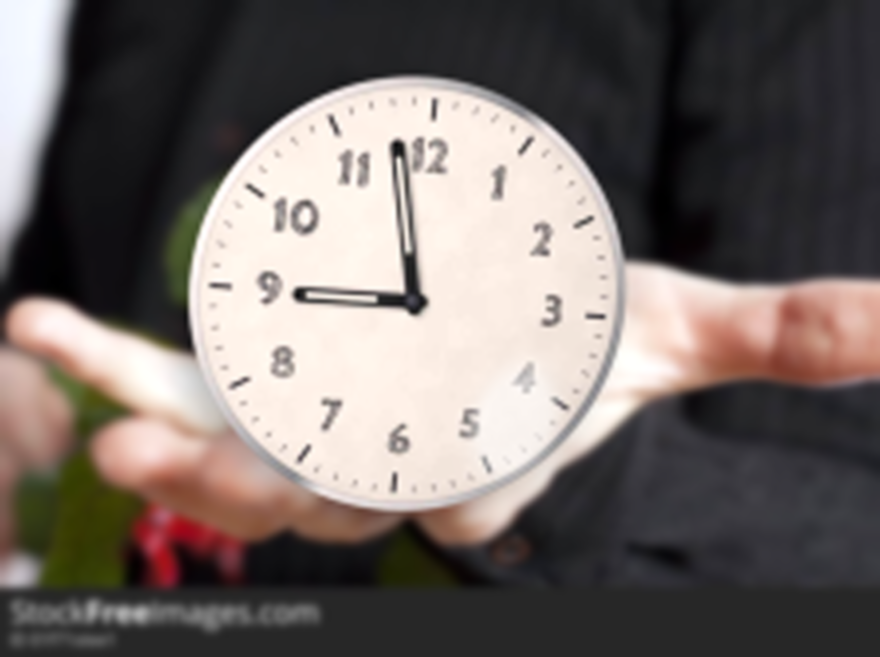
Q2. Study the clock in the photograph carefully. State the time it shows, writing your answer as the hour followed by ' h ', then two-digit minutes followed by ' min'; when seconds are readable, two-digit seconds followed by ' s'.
8 h 58 min
